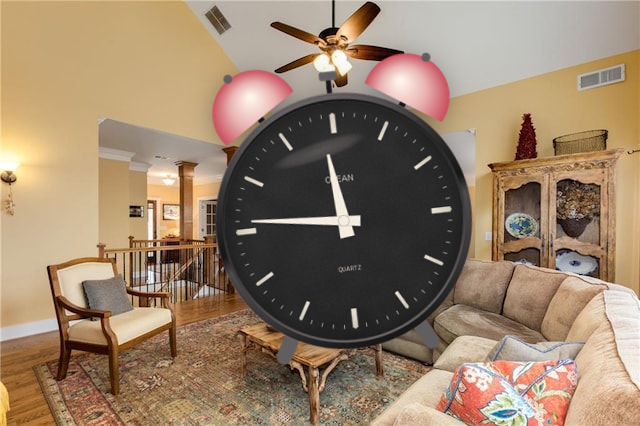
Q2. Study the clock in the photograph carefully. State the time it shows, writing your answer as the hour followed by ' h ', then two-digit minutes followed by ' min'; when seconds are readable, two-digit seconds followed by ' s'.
11 h 46 min
